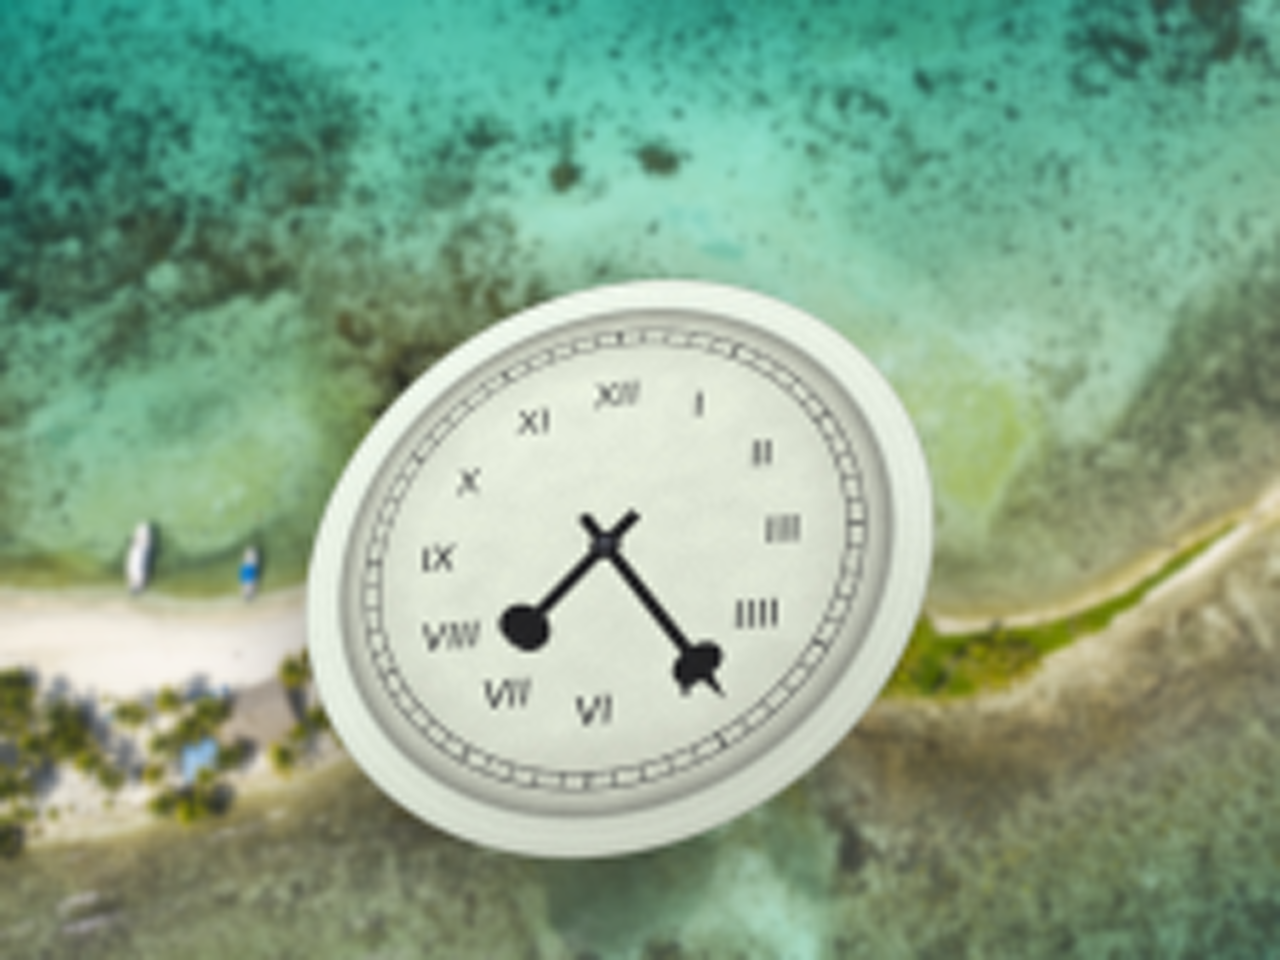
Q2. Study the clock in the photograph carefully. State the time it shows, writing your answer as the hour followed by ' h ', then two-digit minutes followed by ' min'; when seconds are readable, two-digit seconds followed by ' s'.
7 h 24 min
